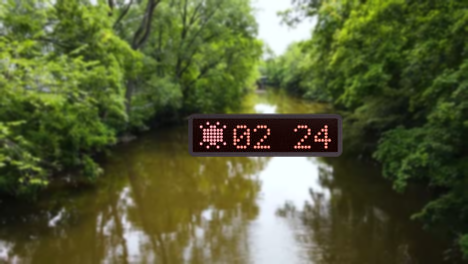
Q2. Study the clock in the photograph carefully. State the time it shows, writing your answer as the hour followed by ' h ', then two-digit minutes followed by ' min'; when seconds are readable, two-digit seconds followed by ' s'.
2 h 24 min
